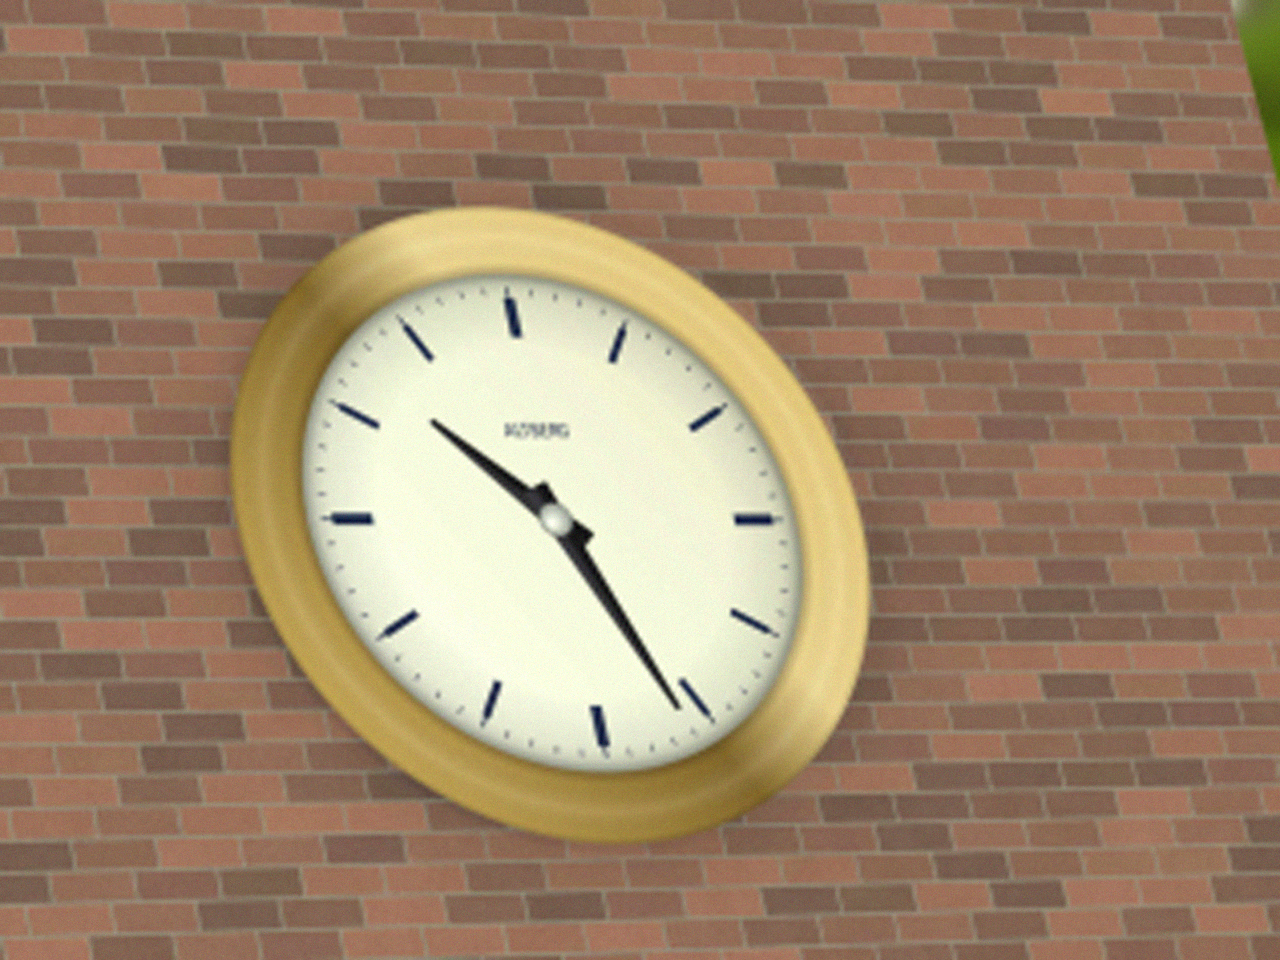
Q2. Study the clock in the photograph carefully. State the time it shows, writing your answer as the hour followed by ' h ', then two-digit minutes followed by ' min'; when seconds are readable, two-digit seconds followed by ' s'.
10 h 26 min
